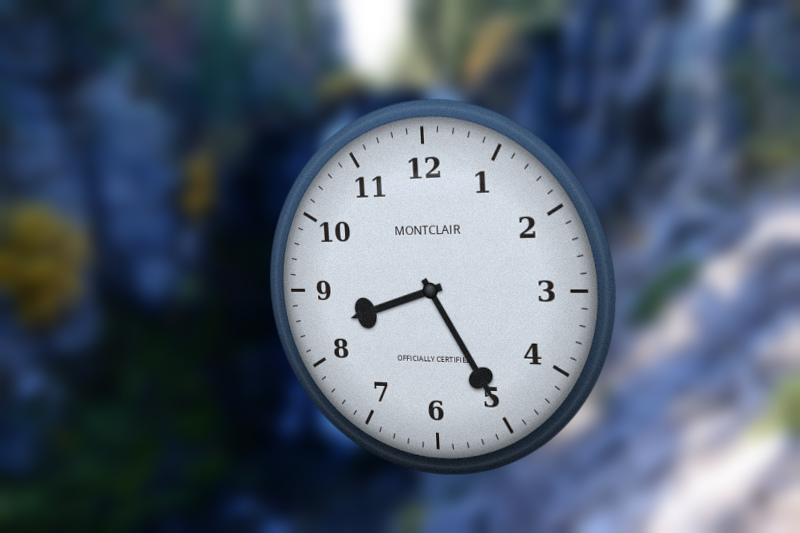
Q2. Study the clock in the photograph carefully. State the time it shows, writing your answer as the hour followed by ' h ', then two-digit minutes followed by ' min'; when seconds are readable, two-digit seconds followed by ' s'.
8 h 25 min
